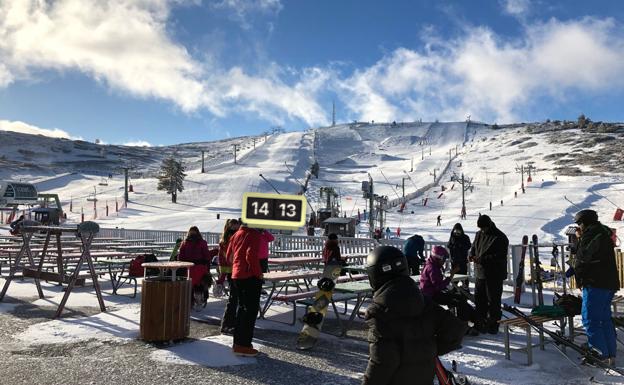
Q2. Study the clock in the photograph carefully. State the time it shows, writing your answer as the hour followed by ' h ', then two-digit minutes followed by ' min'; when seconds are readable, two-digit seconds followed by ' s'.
14 h 13 min
